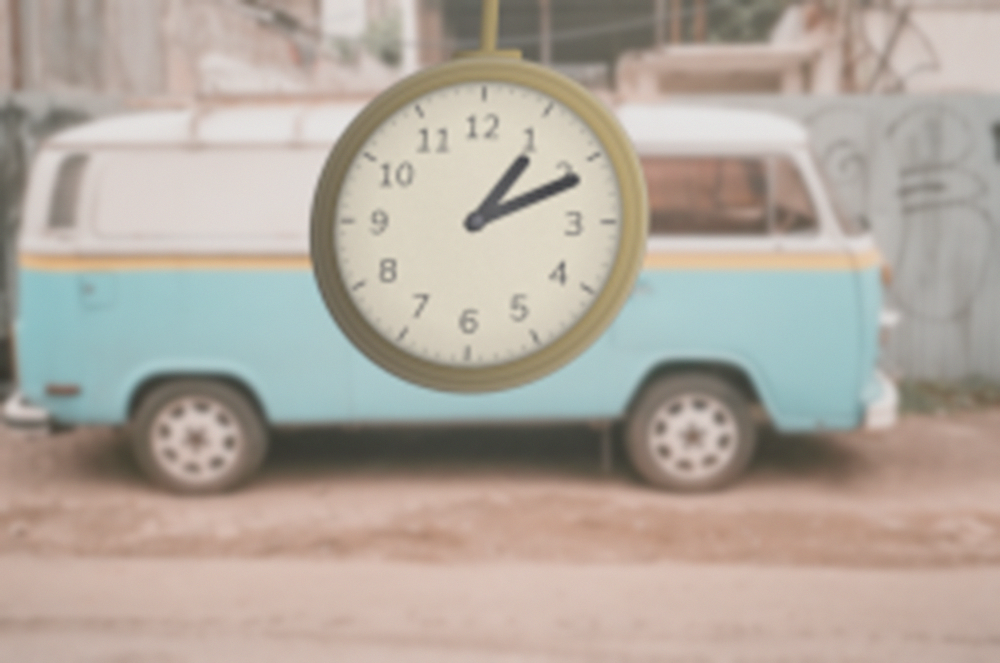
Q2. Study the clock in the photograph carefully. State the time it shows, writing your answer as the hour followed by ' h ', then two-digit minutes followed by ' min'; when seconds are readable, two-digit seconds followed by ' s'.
1 h 11 min
